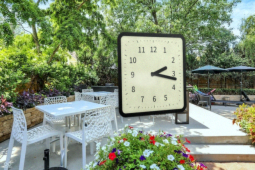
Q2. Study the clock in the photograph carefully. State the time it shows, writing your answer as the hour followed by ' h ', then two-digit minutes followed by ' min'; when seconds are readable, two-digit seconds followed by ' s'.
2 h 17 min
